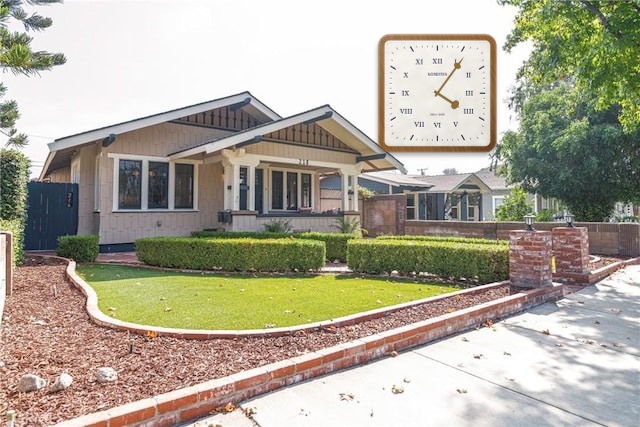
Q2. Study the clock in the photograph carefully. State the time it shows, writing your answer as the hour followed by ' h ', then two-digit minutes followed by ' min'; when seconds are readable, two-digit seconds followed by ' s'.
4 h 06 min
